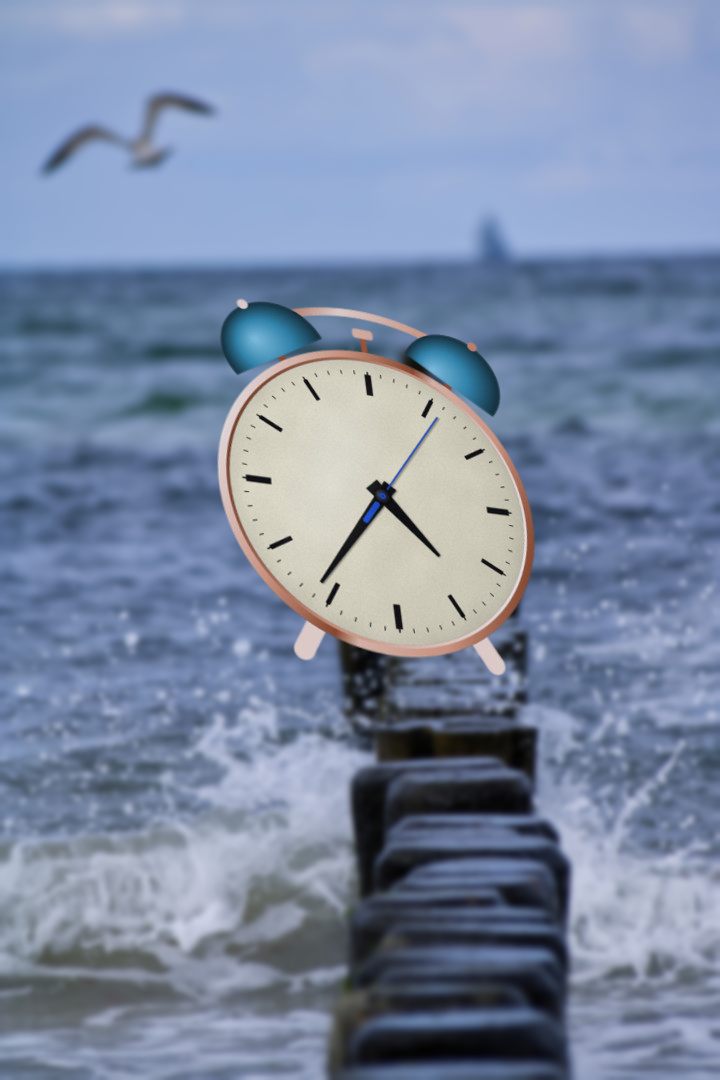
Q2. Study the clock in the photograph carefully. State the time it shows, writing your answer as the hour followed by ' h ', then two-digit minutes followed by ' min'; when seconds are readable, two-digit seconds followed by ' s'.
4 h 36 min 06 s
